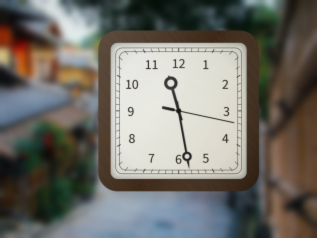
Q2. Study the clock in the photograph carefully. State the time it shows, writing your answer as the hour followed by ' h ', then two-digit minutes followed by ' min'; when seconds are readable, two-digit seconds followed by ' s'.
11 h 28 min 17 s
